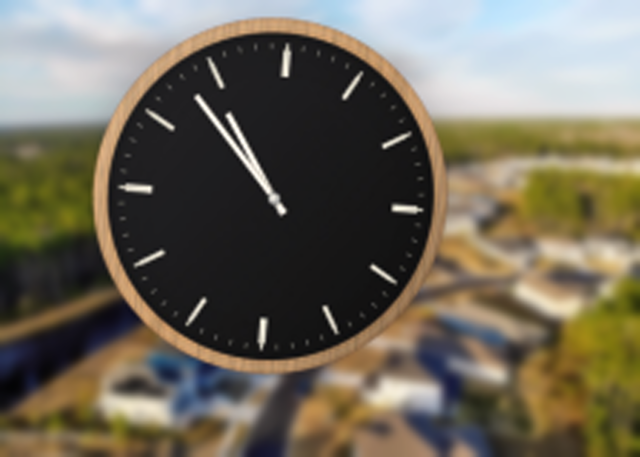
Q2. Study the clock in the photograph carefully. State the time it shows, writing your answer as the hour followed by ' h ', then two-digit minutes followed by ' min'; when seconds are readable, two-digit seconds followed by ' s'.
10 h 53 min
